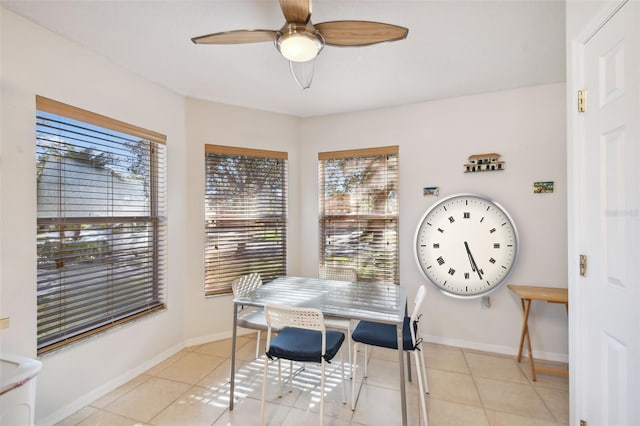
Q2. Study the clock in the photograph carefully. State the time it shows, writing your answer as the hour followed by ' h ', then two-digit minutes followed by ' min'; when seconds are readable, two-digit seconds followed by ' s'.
5 h 26 min
